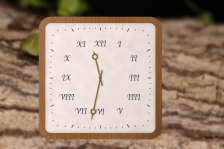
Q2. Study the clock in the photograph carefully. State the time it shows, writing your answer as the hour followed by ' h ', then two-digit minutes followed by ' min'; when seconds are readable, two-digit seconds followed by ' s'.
11 h 32 min
